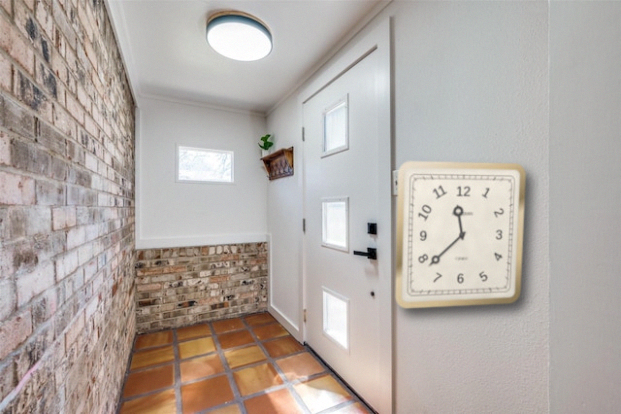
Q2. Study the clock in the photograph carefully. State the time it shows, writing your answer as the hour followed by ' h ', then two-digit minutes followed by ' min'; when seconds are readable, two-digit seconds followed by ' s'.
11 h 38 min
